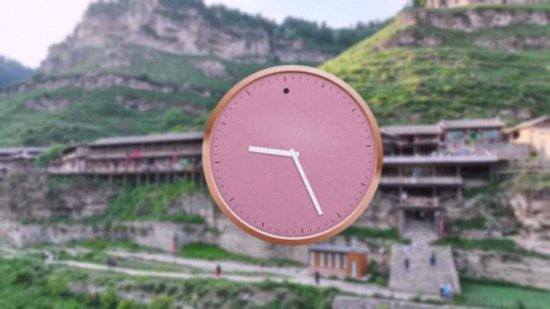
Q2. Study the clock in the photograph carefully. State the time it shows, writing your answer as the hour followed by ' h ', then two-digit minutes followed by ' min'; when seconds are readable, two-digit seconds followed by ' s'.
9 h 27 min
